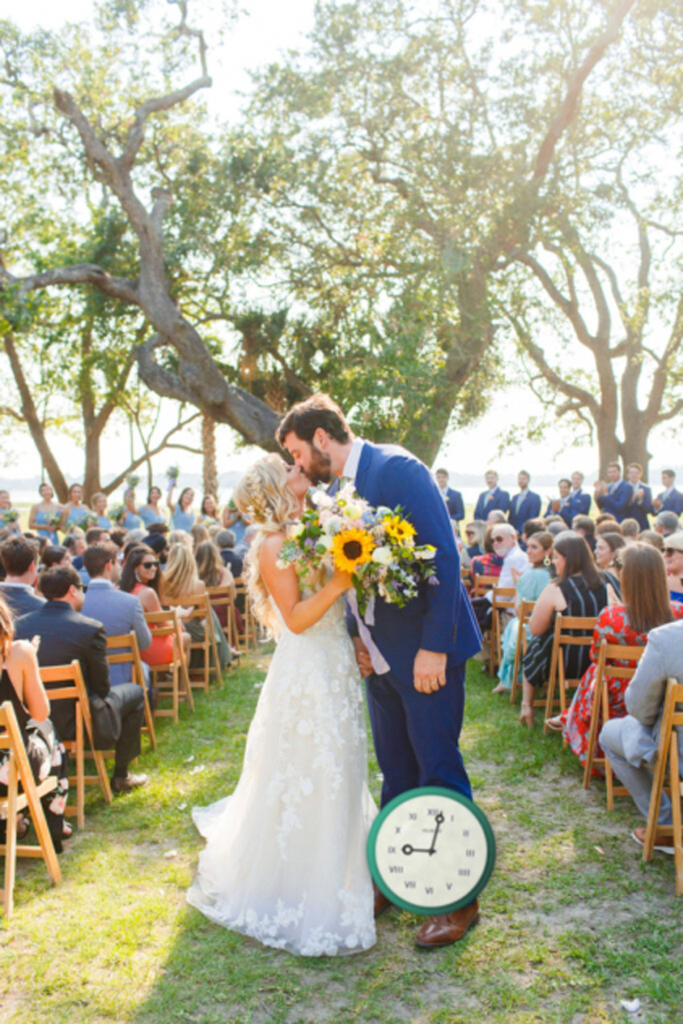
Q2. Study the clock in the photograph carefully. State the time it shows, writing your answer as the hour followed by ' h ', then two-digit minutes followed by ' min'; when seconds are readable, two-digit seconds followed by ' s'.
9 h 02 min
